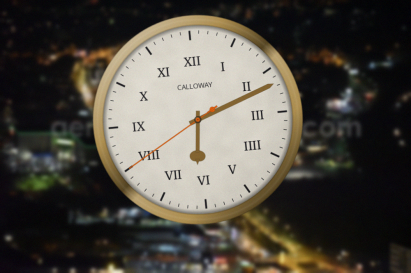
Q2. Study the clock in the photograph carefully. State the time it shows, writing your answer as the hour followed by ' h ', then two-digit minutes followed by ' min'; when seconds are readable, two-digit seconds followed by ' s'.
6 h 11 min 40 s
